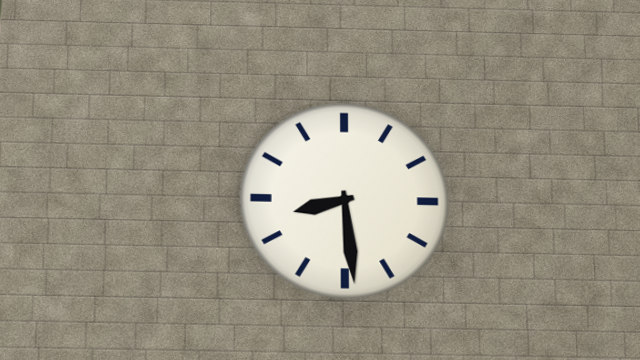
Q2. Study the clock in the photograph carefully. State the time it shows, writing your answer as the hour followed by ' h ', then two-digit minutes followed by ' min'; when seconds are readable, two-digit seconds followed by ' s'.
8 h 29 min
